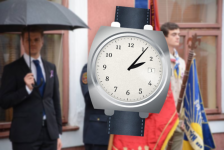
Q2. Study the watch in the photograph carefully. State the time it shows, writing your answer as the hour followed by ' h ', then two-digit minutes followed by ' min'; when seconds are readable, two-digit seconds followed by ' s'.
2 h 06 min
